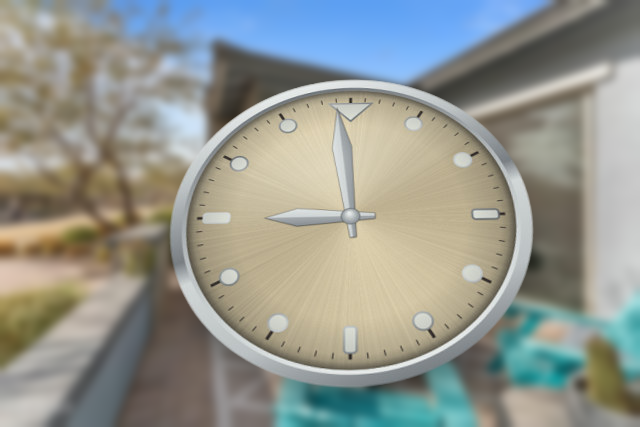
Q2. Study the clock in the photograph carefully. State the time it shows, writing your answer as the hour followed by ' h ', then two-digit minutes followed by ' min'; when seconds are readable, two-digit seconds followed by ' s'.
8 h 59 min
